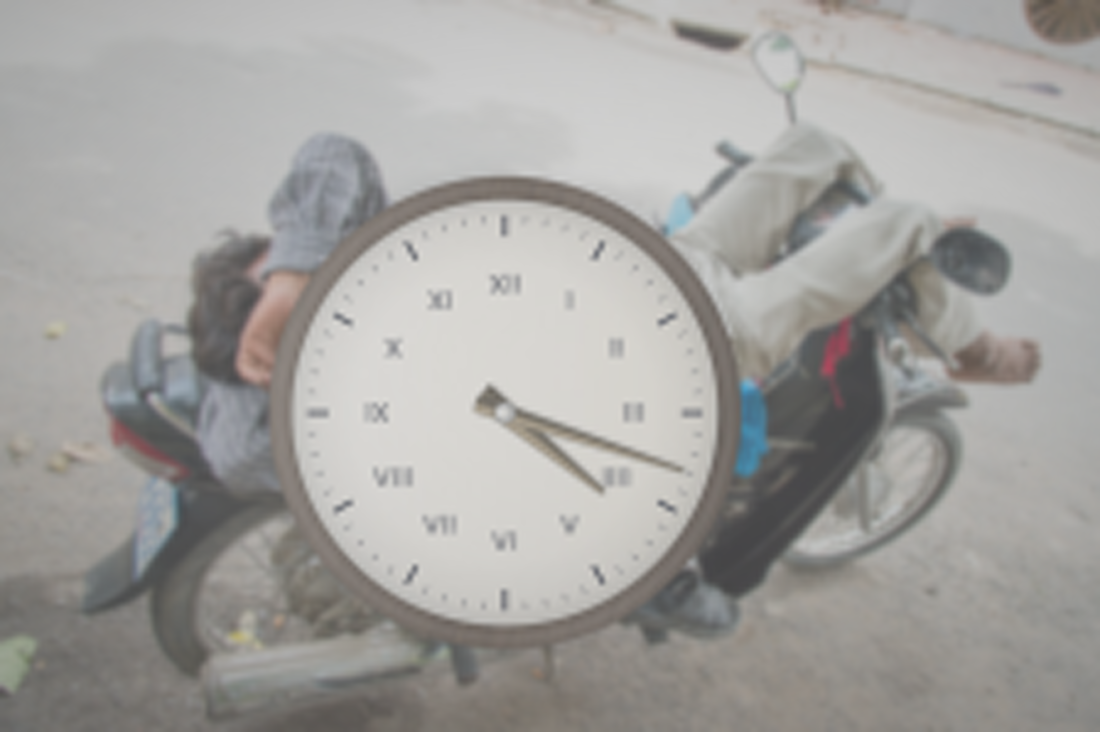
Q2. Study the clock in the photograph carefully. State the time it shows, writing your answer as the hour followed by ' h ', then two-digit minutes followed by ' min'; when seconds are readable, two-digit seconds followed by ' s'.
4 h 18 min
